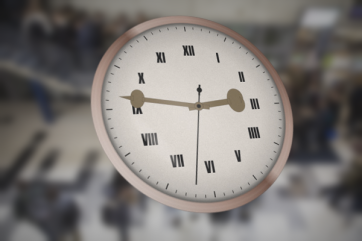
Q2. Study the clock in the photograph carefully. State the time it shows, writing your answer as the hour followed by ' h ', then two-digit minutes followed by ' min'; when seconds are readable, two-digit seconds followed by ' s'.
2 h 46 min 32 s
